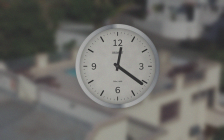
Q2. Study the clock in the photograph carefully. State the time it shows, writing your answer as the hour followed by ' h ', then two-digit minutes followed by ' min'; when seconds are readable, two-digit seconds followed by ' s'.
12 h 21 min
